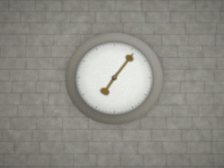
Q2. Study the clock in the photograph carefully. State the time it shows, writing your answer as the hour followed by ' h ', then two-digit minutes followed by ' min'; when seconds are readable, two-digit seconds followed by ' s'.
7 h 06 min
